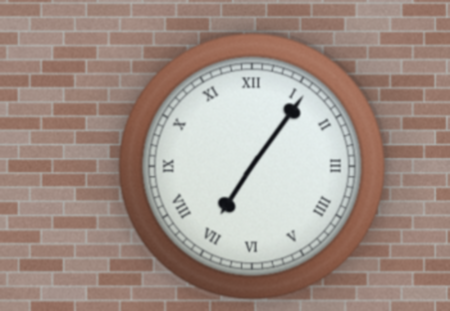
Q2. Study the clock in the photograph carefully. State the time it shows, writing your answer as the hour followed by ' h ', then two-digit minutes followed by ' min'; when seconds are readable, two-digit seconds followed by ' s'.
7 h 06 min
